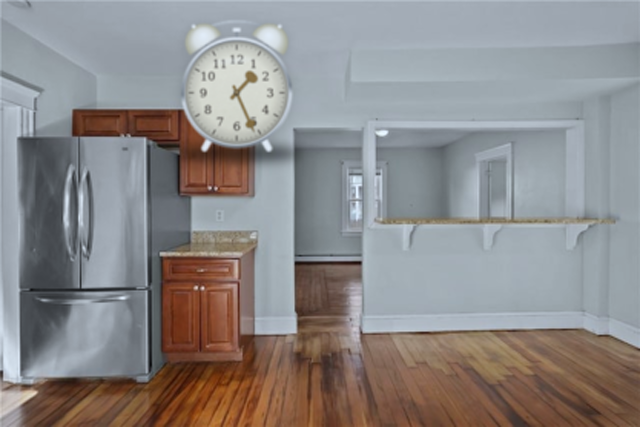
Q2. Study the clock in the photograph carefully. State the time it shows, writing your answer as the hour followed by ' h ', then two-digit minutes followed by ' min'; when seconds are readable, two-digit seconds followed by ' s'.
1 h 26 min
